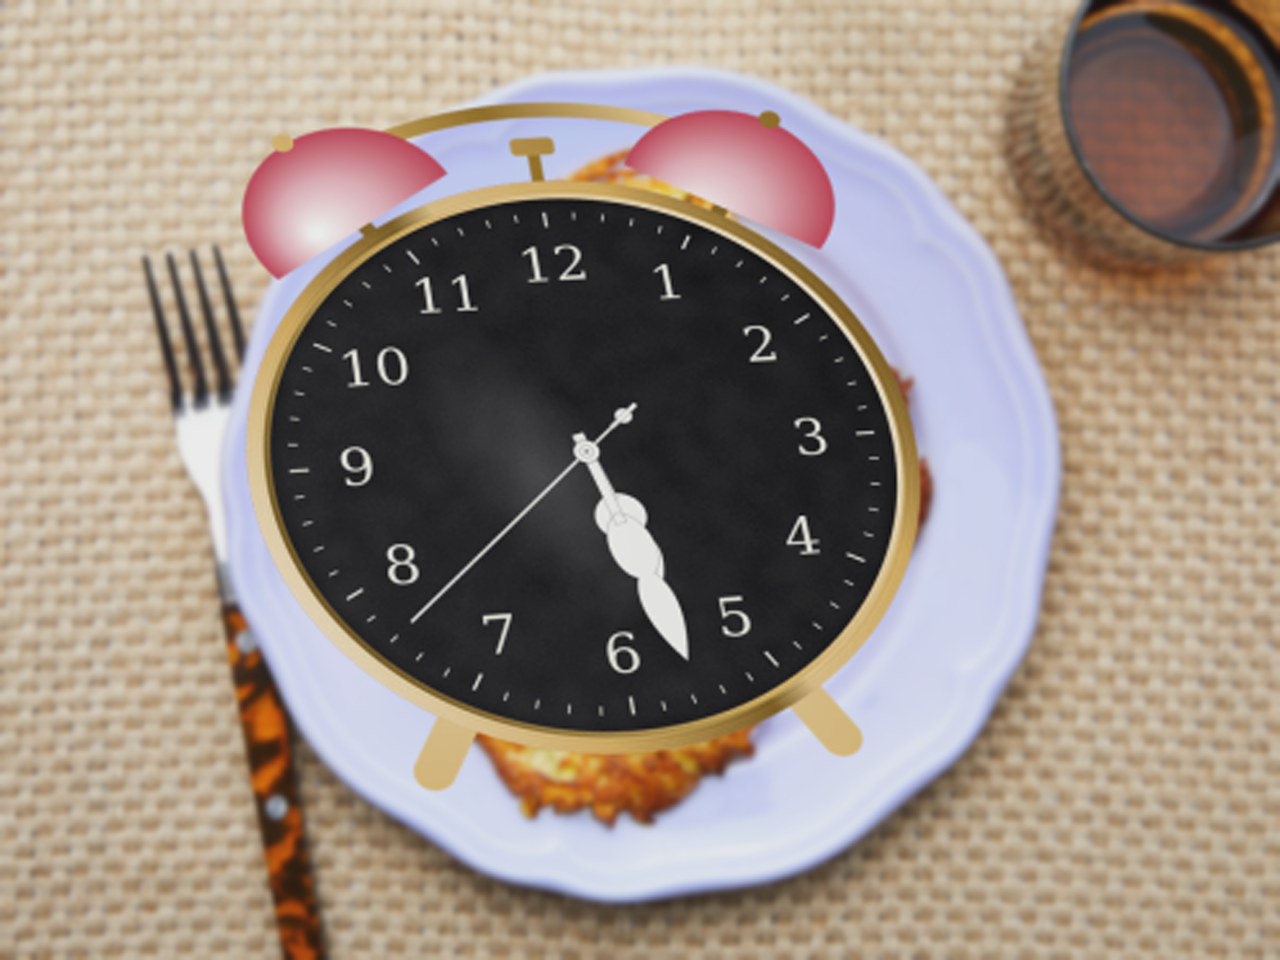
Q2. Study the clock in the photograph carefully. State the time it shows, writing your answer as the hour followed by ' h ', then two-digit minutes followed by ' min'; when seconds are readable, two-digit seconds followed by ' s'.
5 h 27 min 38 s
